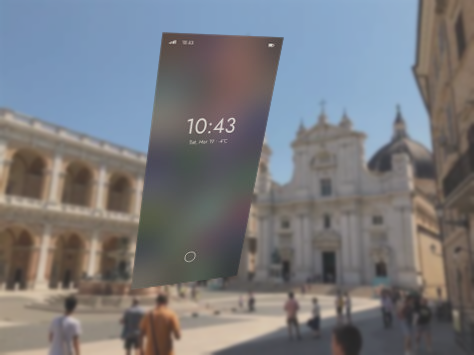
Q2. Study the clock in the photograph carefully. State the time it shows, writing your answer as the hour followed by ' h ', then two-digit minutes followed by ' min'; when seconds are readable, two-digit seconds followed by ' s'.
10 h 43 min
